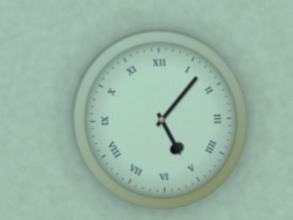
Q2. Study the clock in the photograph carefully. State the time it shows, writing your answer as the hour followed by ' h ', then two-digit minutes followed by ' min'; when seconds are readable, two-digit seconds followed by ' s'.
5 h 07 min
